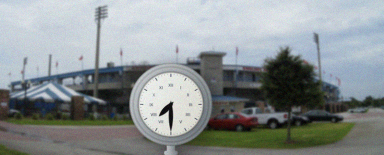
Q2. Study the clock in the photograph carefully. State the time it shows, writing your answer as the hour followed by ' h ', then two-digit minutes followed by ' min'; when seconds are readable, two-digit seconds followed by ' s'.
7 h 30 min
